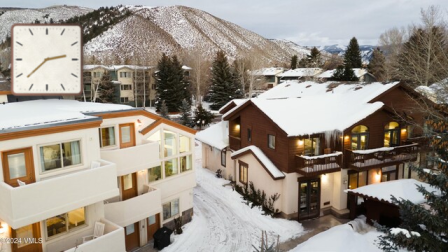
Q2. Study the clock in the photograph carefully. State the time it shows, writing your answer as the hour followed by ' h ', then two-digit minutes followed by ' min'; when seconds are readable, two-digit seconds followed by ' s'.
2 h 38 min
